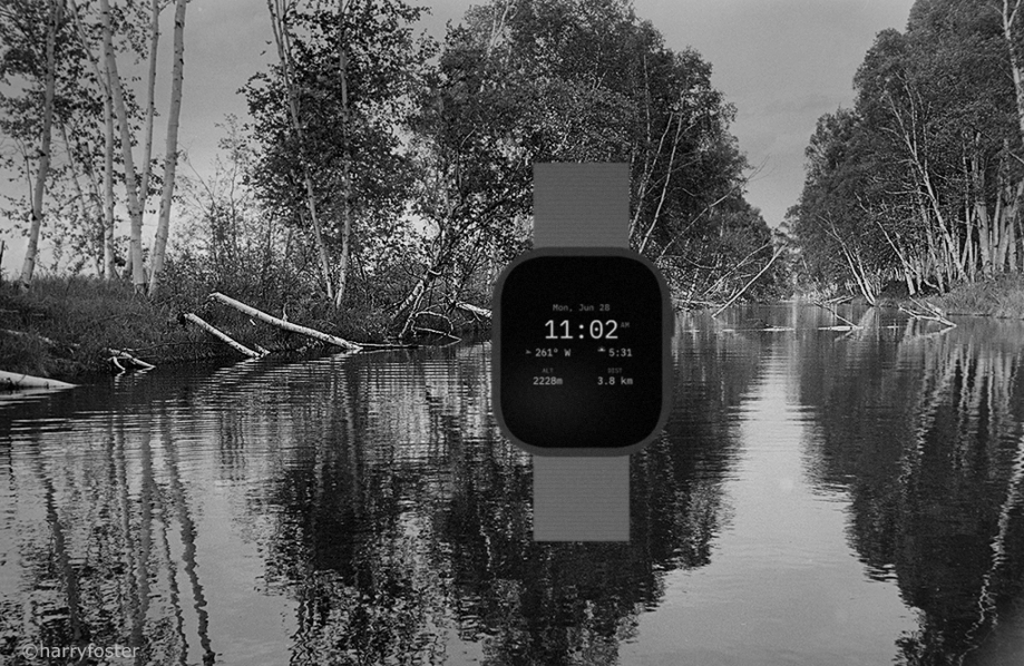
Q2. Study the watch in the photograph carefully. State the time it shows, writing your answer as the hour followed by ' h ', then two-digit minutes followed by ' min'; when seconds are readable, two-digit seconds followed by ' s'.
11 h 02 min
